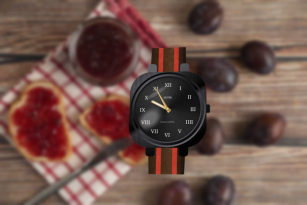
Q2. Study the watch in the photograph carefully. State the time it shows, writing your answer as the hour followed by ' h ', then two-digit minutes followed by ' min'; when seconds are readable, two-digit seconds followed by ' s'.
9 h 55 min
